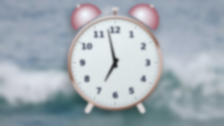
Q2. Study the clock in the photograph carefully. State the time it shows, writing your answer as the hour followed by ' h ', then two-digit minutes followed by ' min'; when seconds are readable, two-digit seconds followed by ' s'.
6 h 58 min
